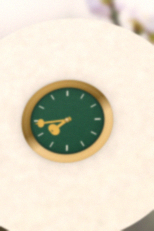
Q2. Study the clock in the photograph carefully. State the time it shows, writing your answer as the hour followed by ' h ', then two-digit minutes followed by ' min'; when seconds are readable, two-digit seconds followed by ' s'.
7 h 44 min
